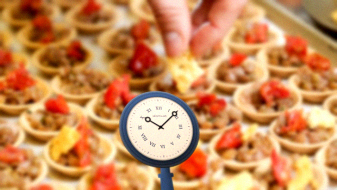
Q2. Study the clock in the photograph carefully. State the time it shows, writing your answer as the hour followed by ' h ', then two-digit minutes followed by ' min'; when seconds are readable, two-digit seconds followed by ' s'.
10 h 08 min
